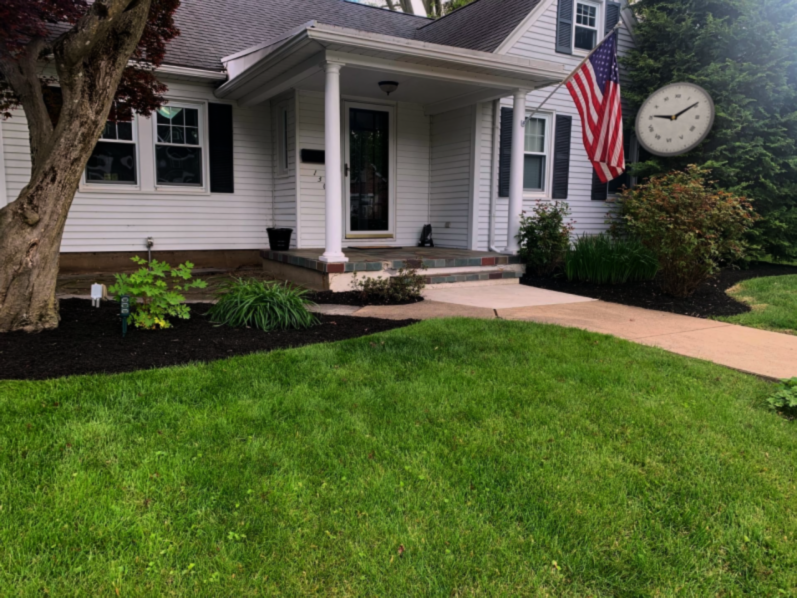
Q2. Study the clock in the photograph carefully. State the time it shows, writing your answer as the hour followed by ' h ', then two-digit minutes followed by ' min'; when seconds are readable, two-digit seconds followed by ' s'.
9 h 09 min
